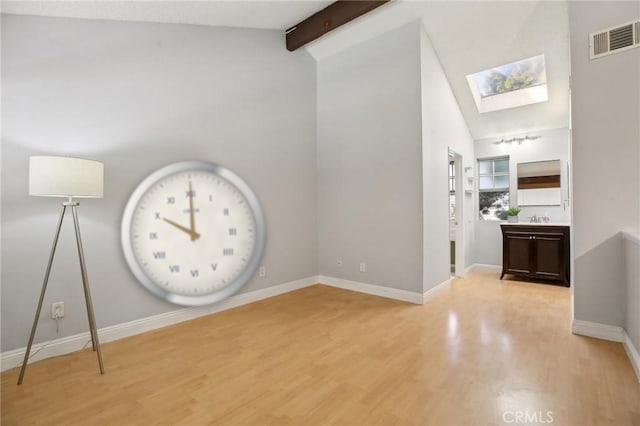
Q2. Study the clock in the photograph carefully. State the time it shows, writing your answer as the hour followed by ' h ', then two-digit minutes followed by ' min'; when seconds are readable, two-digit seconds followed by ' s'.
10 h 00 min
